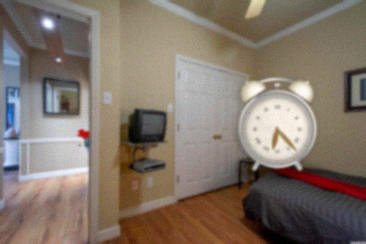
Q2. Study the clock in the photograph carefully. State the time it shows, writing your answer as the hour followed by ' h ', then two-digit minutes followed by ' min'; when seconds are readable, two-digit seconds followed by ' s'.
6 h 23 min
